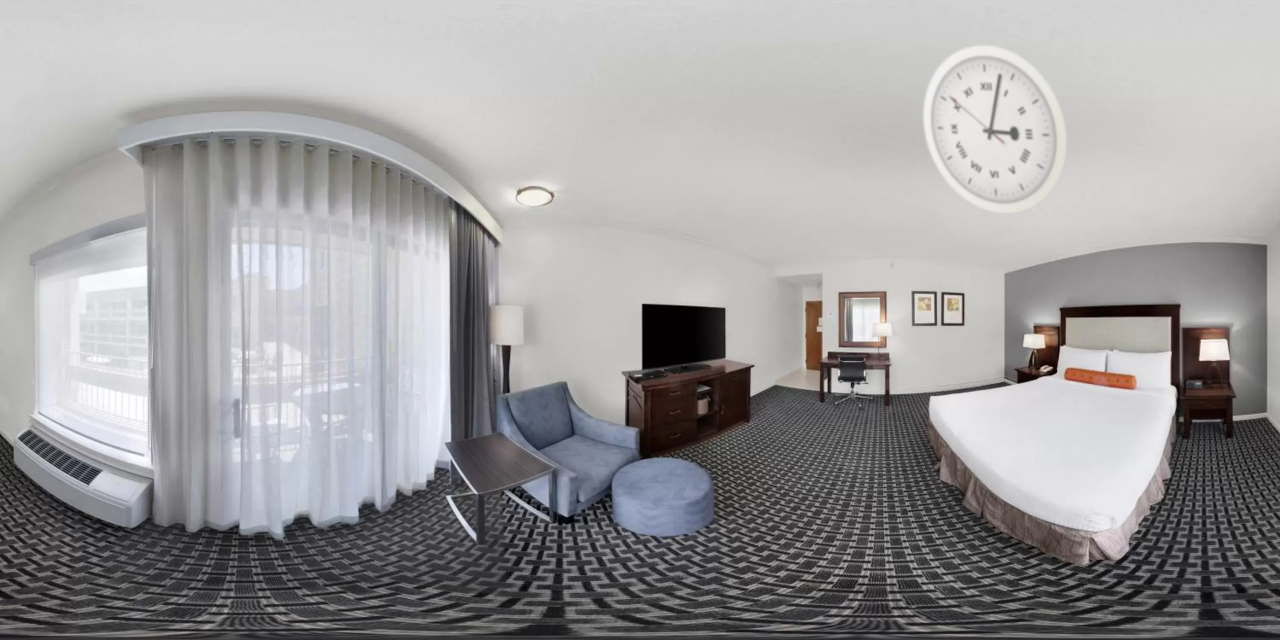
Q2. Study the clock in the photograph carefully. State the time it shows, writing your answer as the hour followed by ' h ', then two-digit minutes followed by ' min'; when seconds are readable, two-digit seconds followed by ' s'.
3 h 02 min 51 s
